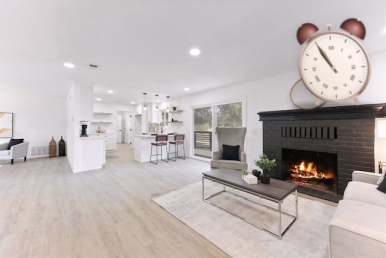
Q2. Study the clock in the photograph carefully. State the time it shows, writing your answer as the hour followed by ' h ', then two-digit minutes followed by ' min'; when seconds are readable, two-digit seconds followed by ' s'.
10 h 55 min
